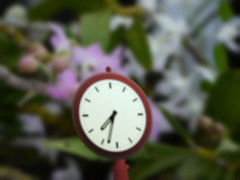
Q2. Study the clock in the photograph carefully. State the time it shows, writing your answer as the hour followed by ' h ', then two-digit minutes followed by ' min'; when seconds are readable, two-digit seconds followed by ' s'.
7 h 33 min
